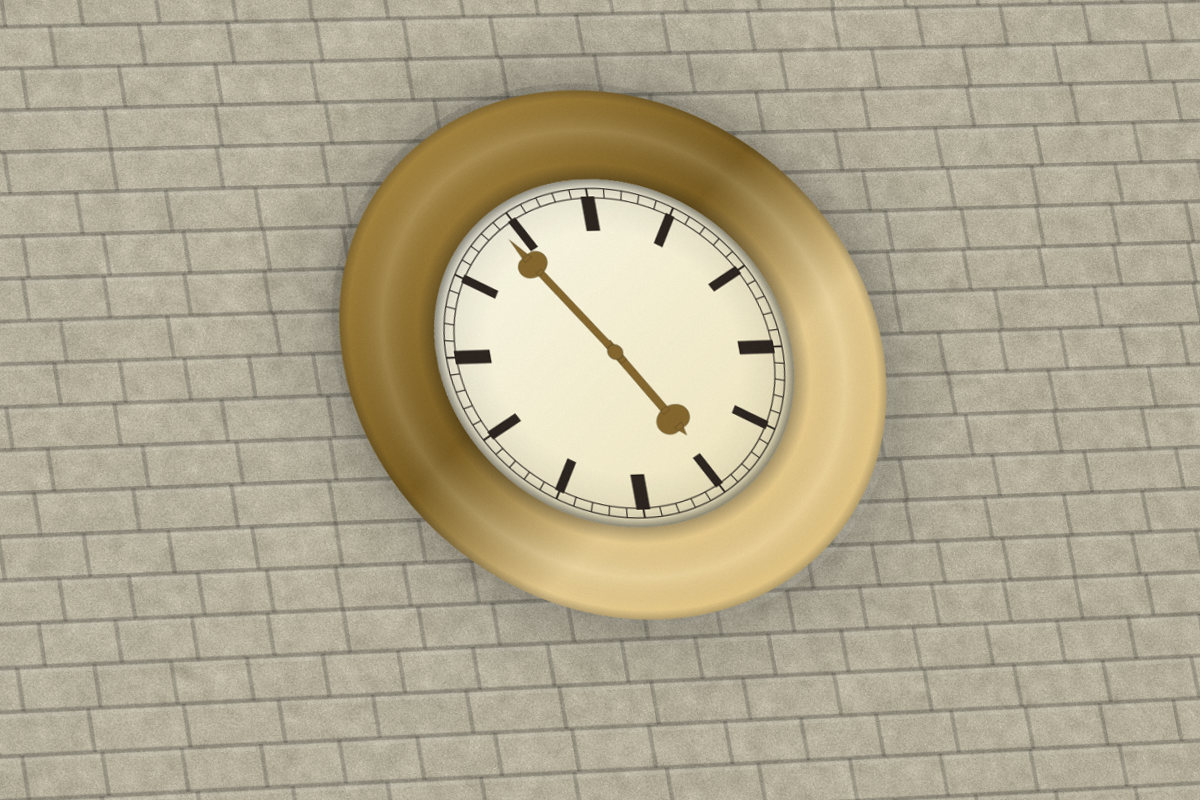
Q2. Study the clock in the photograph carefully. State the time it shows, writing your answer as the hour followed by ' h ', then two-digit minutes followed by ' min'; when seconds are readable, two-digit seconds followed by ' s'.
4 h 54 min
